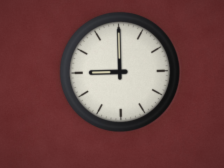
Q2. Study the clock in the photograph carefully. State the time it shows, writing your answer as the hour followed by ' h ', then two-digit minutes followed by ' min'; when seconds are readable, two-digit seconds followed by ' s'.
9 h 00 min
